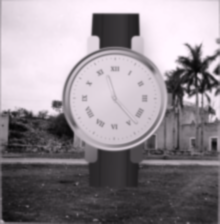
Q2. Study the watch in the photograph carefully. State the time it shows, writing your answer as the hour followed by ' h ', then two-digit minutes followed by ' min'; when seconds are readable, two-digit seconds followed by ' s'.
11 h 23 min
